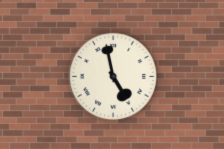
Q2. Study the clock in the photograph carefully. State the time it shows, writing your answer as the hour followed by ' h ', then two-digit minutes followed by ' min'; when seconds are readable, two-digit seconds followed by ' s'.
4 h 58 min
